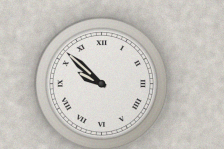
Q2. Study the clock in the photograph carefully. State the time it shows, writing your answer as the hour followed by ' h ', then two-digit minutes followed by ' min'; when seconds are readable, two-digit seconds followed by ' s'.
9 h 52 min
